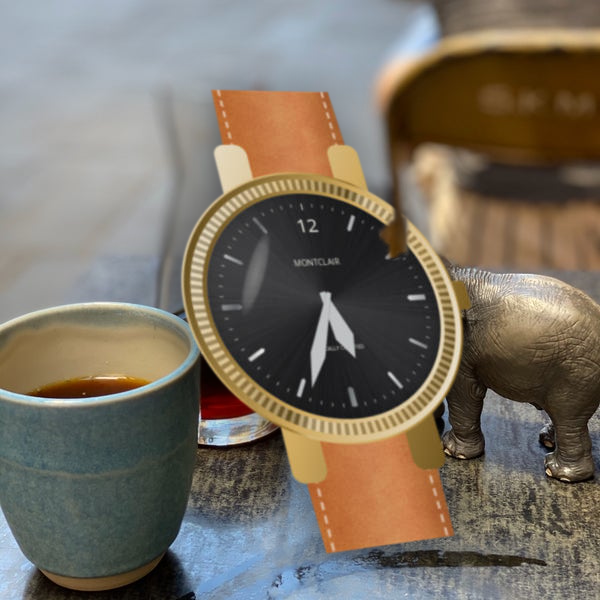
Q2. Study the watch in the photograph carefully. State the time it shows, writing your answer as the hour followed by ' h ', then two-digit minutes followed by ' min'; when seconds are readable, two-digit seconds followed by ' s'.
5 h 34 min
